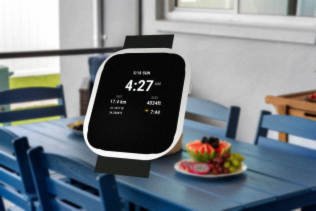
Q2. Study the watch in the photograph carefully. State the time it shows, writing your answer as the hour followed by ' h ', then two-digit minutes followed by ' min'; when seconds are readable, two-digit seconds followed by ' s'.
4 h 27 min
